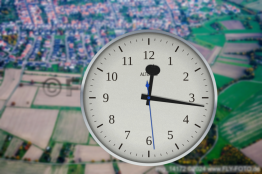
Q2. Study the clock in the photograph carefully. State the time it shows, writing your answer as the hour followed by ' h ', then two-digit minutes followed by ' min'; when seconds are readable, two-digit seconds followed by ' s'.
12 h 16 min 29 s
